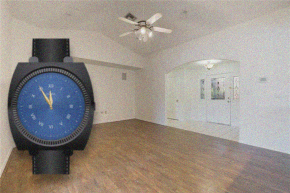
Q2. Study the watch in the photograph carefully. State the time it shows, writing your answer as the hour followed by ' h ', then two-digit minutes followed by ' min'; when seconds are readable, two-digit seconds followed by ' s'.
11 h 55 min
